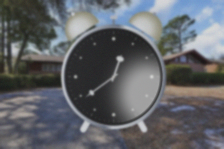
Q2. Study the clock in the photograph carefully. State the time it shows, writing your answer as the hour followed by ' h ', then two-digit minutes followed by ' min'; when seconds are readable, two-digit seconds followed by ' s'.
12 h 39 min
